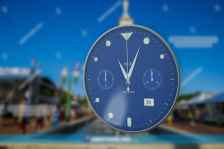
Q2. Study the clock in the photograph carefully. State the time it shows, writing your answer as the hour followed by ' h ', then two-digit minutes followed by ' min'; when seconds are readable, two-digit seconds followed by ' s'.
11 h 04 min
